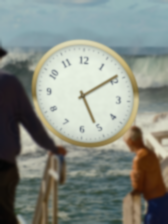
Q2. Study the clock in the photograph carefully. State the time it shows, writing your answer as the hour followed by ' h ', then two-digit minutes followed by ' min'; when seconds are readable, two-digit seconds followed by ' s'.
5 h 09 min
